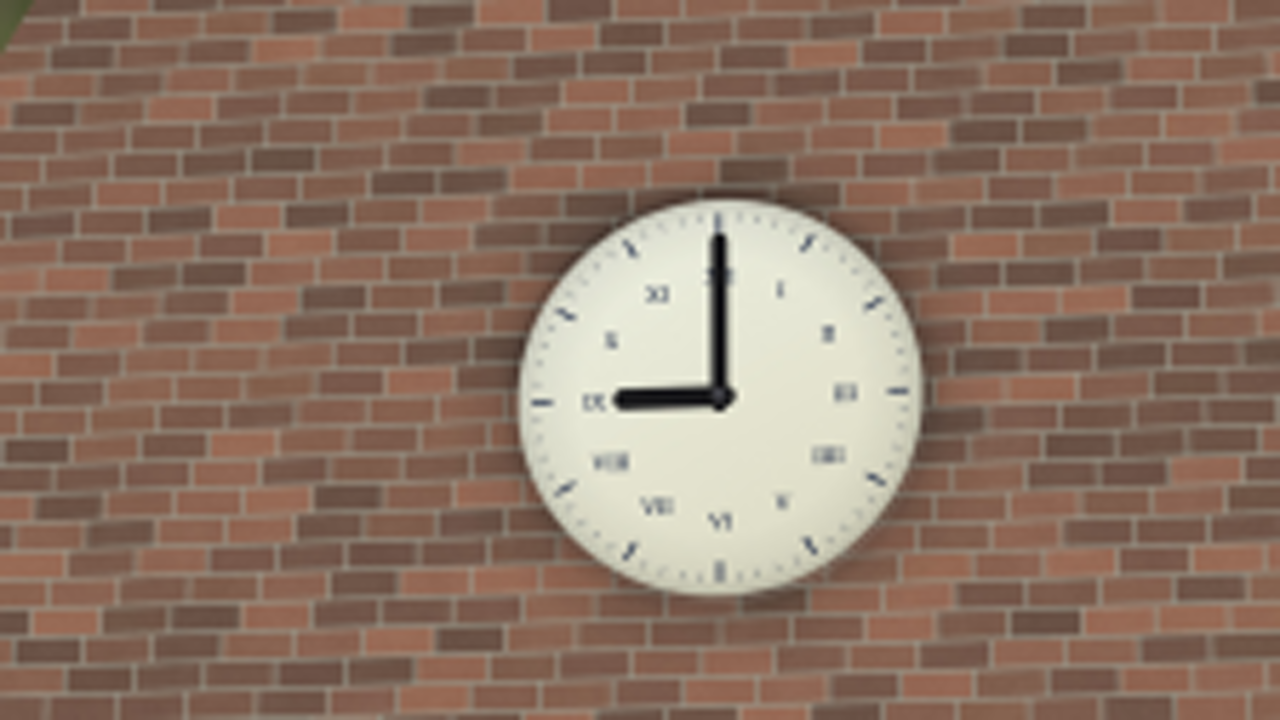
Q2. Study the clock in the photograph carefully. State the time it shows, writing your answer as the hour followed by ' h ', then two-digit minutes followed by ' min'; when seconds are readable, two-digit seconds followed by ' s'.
9 h 00 min
